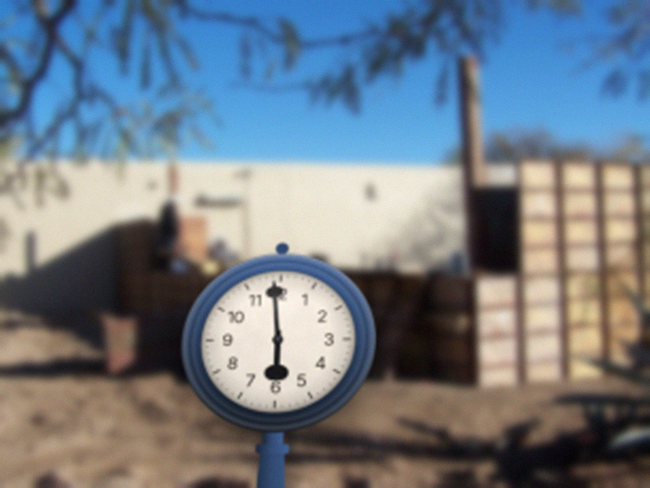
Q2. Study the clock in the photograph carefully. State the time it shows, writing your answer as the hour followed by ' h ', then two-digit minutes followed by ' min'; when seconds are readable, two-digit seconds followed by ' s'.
5 h 59 min
